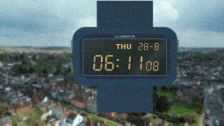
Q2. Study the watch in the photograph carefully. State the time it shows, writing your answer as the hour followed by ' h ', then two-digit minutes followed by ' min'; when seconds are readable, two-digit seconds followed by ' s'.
6 h 11 min 08 s
